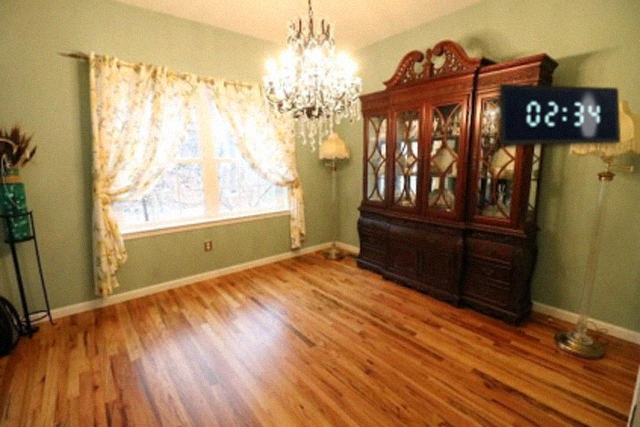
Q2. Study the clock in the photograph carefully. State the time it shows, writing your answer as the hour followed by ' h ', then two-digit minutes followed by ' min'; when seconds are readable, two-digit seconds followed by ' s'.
2 h 34 min
